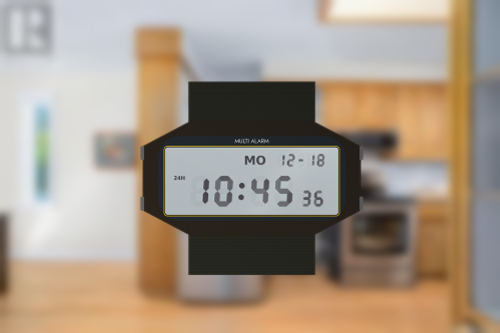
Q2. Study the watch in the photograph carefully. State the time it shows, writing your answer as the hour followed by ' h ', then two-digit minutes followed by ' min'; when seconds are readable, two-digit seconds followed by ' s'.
10 h 45 min 36 s
